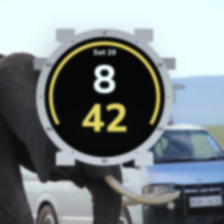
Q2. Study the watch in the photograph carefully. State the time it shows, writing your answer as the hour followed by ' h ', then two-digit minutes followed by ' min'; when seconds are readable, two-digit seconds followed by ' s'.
8 h 42 min
